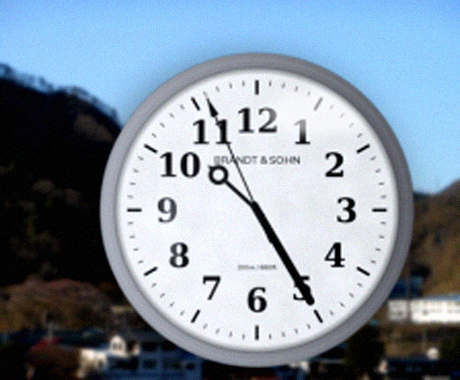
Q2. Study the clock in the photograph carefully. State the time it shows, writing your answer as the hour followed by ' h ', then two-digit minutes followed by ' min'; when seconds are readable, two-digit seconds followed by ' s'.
10 h 24 min 56 s
